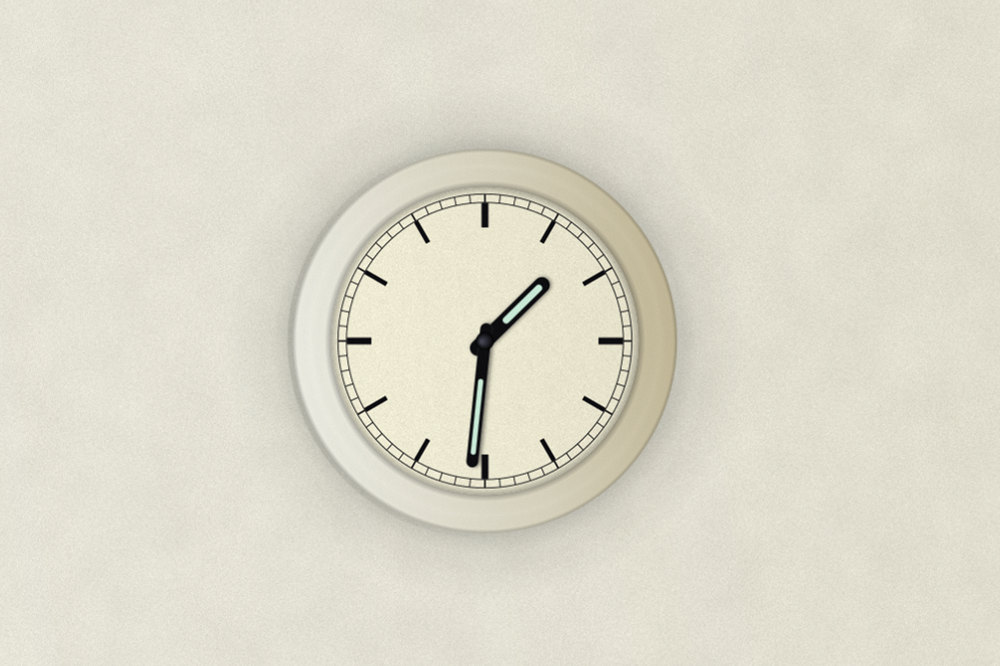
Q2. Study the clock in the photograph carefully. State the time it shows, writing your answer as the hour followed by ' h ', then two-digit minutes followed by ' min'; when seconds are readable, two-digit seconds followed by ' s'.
1 h 31 min
